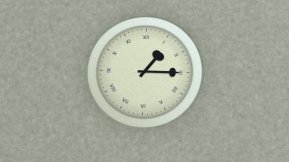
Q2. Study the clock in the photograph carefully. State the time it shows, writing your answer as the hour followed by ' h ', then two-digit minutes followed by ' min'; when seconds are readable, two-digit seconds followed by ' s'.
1 h 15 min
